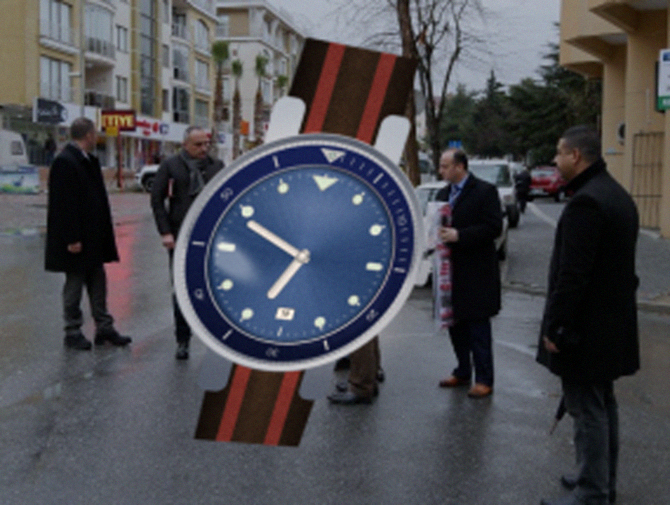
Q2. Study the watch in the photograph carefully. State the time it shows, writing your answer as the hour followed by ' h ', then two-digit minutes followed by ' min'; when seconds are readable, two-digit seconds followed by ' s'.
6 h 49 min
